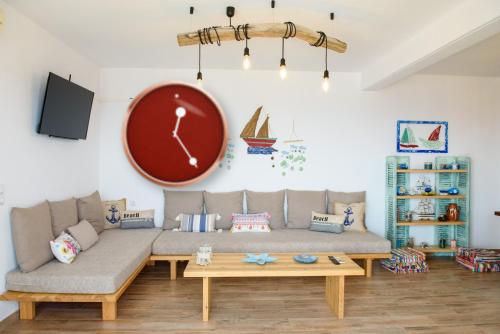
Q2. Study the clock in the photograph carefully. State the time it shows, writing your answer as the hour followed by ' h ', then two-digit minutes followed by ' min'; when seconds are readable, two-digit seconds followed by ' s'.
12 h 24 min
